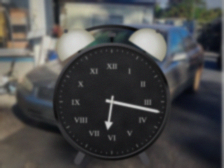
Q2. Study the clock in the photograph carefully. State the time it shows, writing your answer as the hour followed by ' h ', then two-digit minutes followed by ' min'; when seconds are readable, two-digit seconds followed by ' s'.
6 h 17 min
